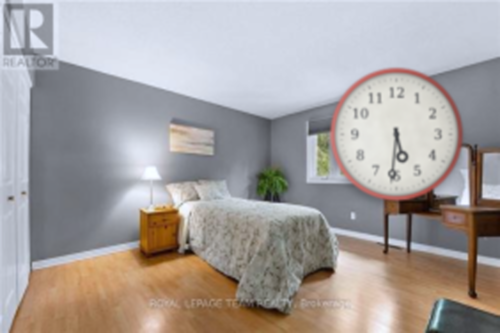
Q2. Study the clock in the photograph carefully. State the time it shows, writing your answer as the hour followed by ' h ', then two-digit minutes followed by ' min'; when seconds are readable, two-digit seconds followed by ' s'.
5 h 31 min
